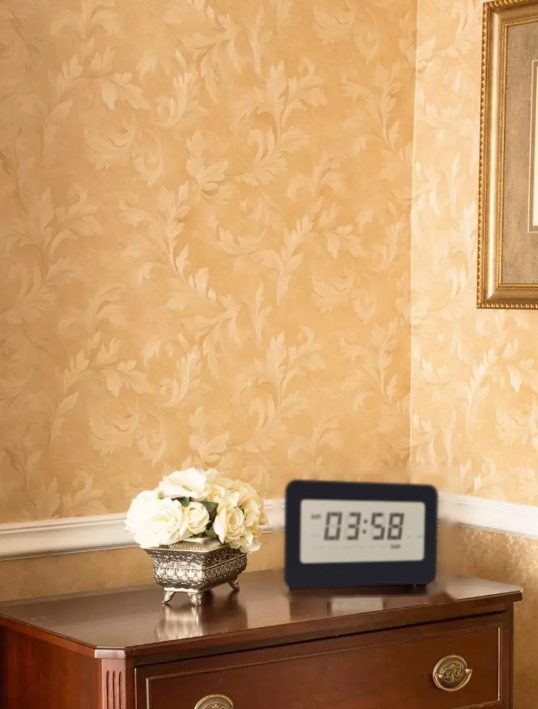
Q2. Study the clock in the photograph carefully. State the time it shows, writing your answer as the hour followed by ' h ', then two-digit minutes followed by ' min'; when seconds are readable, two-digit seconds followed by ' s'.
3 h 58 min
